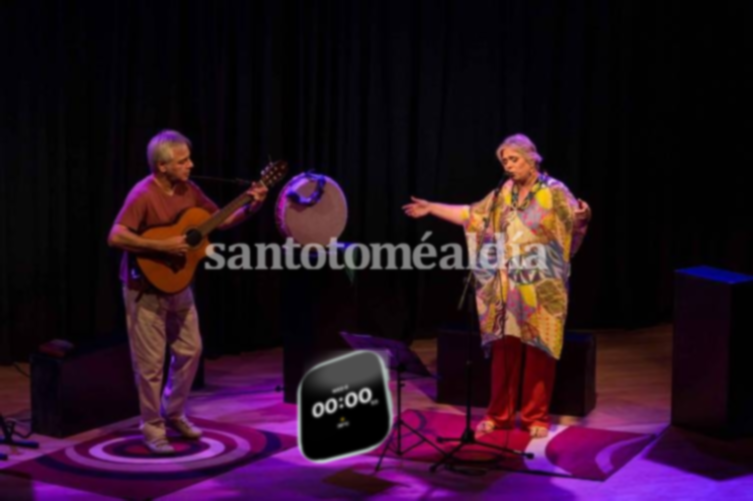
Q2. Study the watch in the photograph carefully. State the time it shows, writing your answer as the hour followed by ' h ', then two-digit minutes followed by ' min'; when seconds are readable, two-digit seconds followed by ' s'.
0 h 00 min
